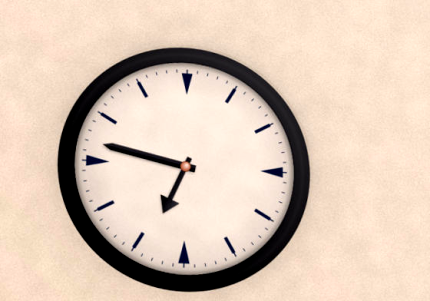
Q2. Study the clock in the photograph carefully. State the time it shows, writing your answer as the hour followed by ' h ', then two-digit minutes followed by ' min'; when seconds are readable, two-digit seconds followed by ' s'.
6 h 47 min
